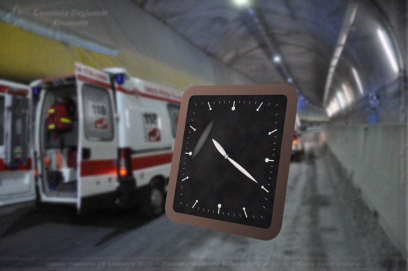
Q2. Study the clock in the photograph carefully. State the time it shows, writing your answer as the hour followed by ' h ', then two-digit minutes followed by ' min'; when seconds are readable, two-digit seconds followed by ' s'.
10 h 20 min
